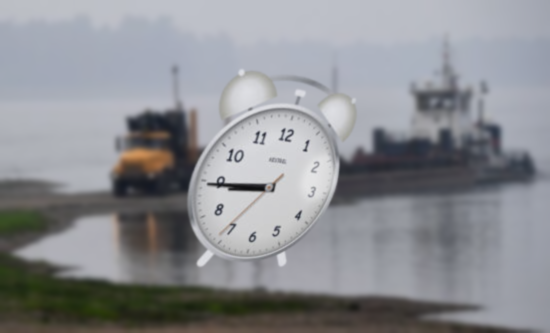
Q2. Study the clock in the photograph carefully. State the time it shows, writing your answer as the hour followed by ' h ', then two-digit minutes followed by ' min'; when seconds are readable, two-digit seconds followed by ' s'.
8 h 44 min 36 s
